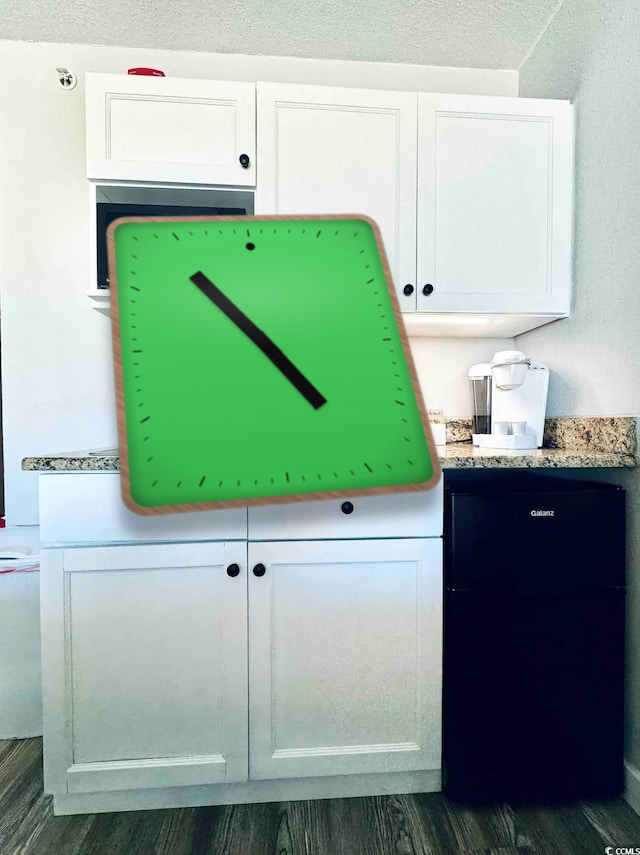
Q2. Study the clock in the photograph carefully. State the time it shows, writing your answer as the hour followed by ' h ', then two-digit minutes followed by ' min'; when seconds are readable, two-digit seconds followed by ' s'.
4 h 54 min
